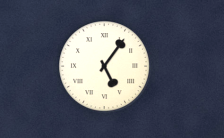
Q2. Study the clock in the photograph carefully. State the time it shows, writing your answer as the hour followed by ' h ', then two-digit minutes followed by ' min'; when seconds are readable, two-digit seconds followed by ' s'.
5 h 06 min
